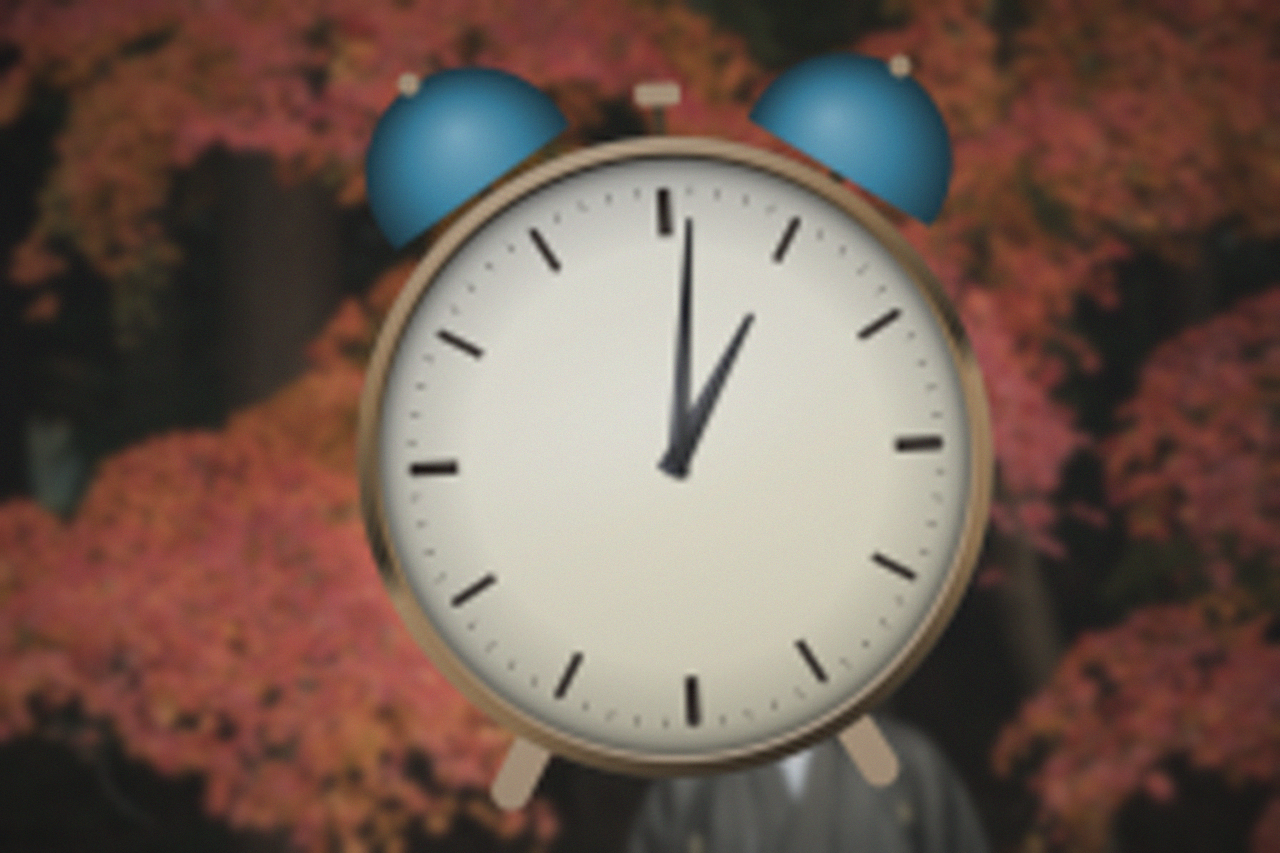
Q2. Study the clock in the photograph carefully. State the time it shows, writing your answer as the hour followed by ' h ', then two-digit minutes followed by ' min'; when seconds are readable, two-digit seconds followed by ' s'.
1 h 01 min
